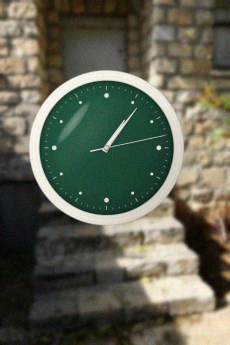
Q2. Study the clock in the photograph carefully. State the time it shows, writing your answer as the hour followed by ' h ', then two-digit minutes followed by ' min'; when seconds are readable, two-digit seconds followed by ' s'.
1 h 06 min 13 s
